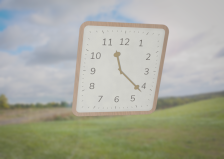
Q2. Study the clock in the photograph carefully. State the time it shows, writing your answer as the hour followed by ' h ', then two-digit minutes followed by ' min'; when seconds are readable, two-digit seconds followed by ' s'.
11 h 22 min
